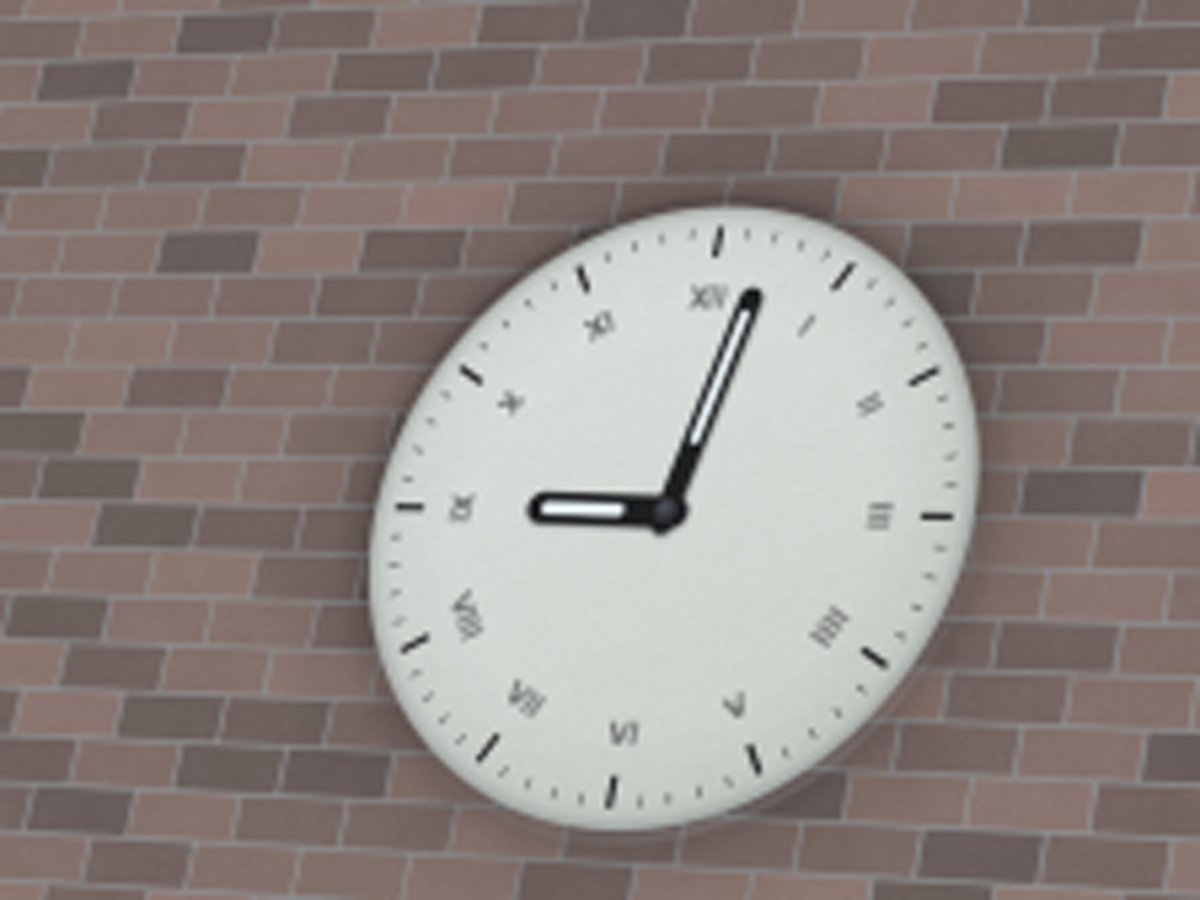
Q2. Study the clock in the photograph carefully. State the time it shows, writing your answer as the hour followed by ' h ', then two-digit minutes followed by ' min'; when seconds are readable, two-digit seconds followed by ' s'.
9 h 02 min
